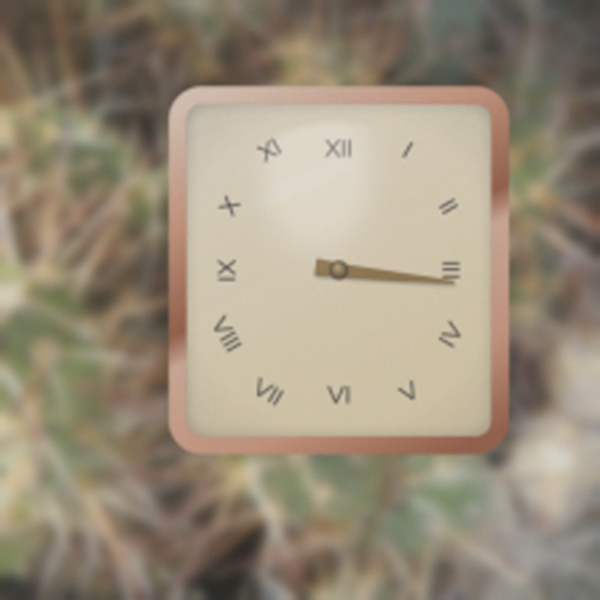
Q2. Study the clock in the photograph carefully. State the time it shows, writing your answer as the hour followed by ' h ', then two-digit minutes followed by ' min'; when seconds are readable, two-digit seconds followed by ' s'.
3 h 16 min
